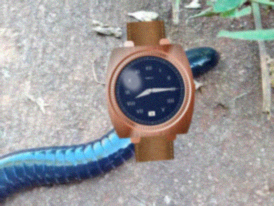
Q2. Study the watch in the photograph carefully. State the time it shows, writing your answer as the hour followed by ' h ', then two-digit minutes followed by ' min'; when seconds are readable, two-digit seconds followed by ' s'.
8 h 15 min
